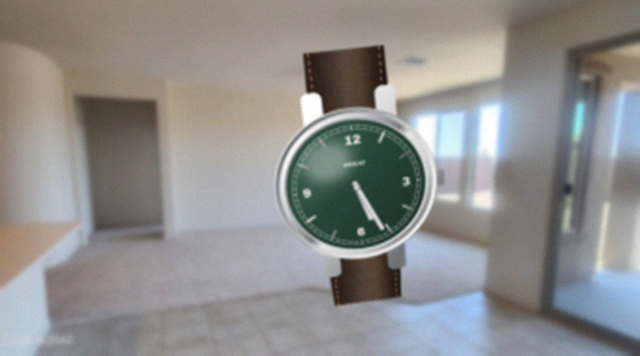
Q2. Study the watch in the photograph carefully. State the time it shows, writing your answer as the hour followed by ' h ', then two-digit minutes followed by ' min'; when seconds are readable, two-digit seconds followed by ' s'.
5 h 26 min
